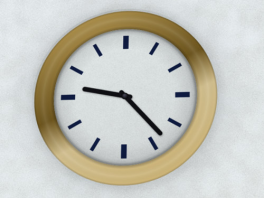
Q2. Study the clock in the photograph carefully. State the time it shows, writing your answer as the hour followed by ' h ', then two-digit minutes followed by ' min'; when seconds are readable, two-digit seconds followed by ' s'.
9 h 23 min
